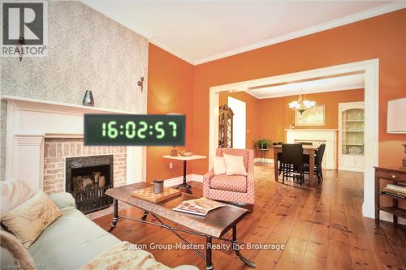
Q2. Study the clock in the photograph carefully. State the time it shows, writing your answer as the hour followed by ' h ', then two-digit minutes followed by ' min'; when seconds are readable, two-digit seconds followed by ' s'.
16 h 02 min 57 s
